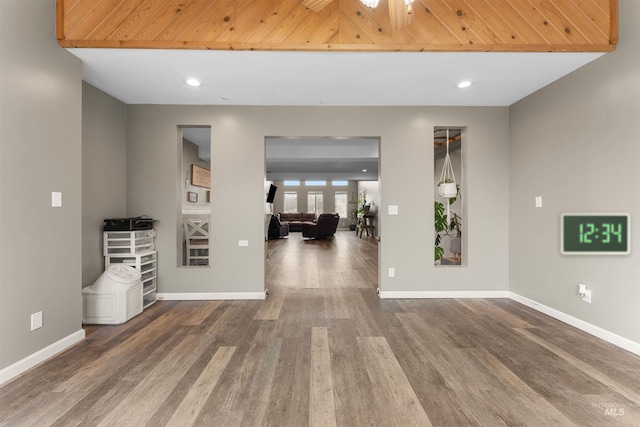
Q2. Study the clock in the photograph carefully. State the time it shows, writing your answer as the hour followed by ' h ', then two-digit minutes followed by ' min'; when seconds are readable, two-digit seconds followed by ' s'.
12 h 34 min
